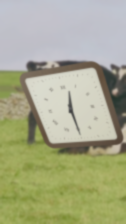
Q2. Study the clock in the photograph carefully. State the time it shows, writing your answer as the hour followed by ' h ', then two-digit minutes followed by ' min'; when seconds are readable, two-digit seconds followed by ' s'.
12 h 30 min
